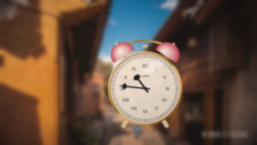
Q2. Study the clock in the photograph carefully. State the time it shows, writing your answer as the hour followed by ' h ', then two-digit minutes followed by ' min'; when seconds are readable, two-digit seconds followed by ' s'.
10 h 46 min
